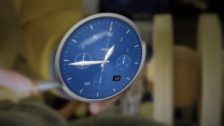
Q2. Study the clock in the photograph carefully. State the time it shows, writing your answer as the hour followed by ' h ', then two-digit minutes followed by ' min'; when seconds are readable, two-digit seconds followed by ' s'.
12 h 44 min
